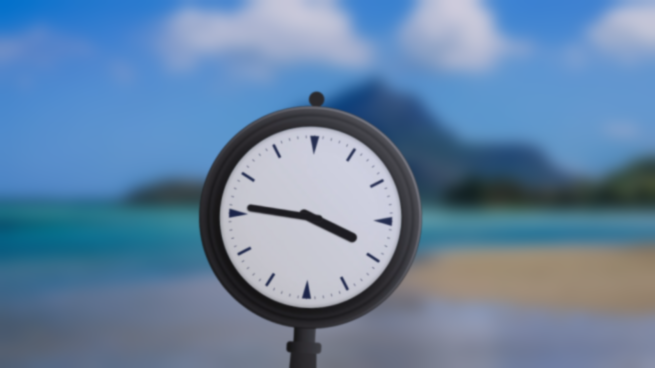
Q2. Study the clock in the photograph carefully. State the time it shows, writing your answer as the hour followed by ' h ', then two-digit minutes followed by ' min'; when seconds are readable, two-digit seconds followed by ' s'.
3 h 46 min
